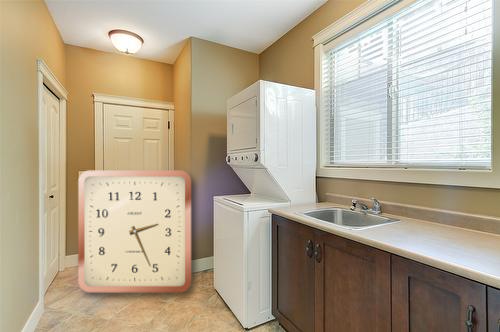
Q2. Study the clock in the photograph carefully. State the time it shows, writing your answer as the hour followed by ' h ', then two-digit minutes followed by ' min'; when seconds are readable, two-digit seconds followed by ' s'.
2 h 26 min
